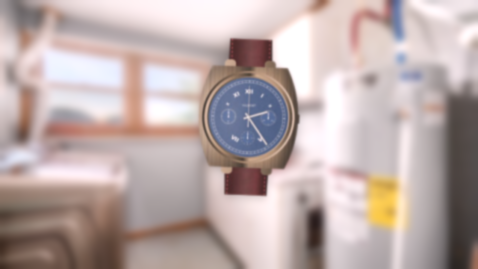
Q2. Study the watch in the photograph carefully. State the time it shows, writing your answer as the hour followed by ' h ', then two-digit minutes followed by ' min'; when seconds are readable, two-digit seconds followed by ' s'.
2 h 24 min
